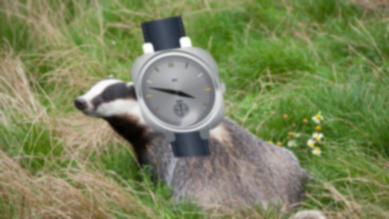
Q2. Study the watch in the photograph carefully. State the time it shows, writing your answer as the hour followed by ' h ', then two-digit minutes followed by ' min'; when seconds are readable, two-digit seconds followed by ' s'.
3 h 48 min
